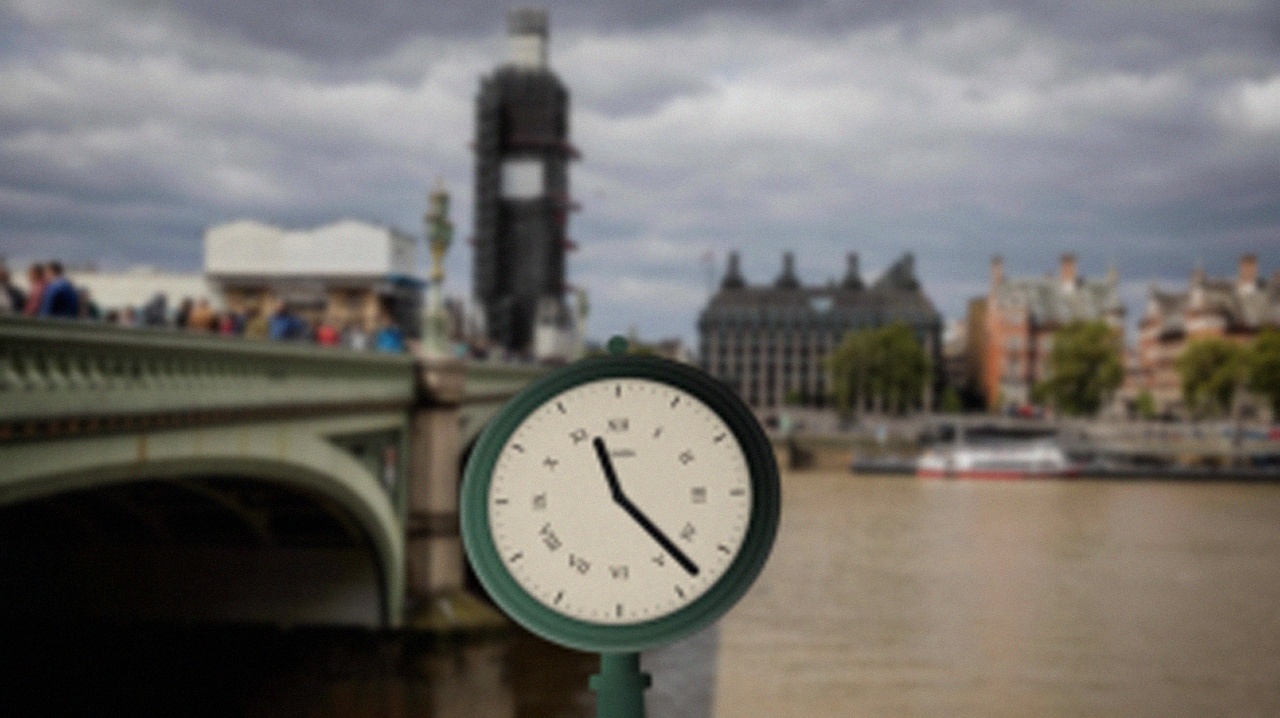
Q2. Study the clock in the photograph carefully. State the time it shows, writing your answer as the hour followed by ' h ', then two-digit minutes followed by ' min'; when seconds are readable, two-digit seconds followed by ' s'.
11 h 23 min
